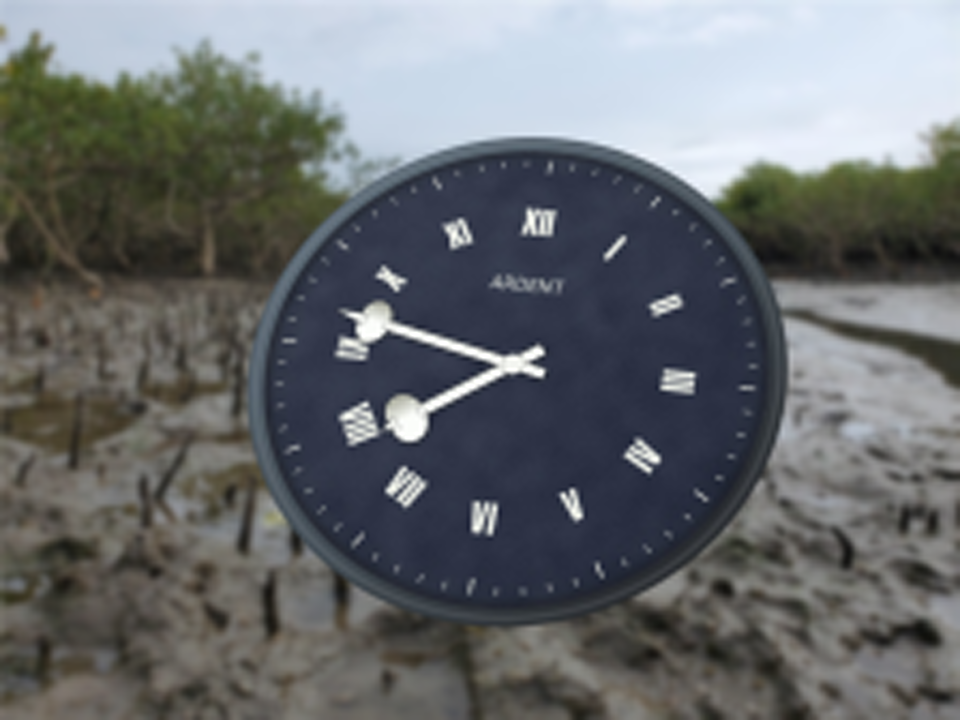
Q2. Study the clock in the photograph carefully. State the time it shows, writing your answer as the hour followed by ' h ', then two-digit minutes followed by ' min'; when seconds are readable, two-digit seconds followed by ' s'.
7 h 47 min
